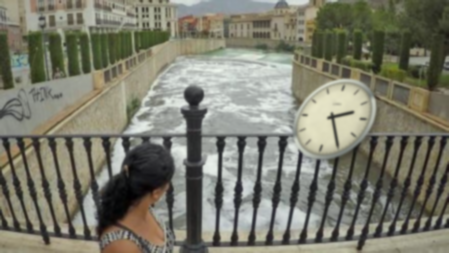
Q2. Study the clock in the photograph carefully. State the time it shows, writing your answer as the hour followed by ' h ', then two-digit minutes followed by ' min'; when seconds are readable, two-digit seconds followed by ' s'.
2 h 25 min
